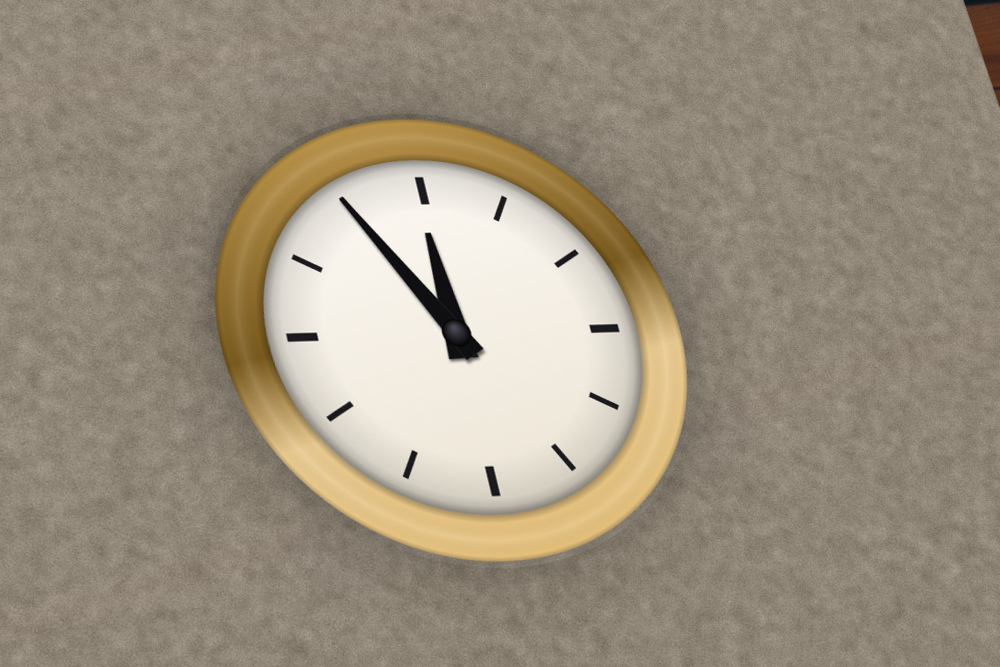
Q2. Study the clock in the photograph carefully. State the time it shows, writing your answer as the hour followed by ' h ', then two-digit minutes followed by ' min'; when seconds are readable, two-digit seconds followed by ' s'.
11 h 55 min
